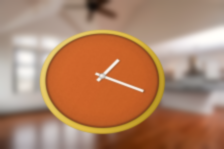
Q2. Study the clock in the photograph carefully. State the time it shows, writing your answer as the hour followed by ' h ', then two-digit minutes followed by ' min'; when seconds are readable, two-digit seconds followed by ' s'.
1 h 19 min
